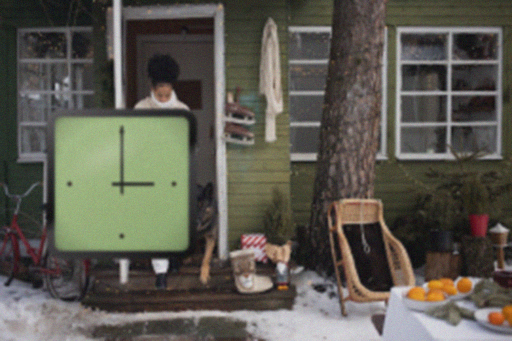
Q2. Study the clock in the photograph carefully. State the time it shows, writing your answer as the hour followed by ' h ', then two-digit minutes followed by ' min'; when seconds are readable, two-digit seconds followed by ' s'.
3 h 00 min
